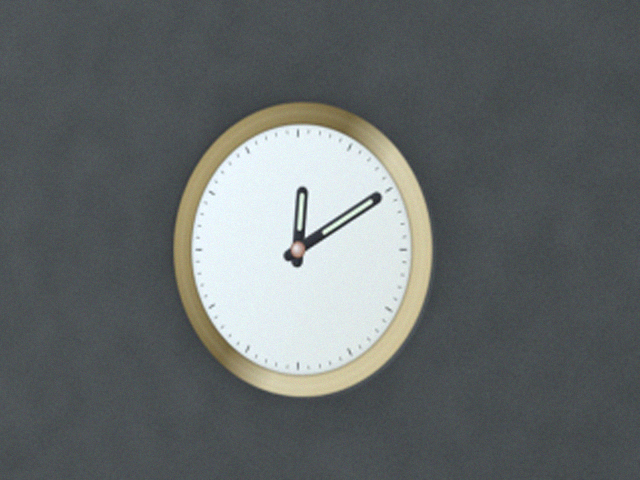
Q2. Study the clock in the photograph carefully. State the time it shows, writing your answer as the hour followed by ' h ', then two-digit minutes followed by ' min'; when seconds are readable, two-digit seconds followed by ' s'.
12 h 10 min
